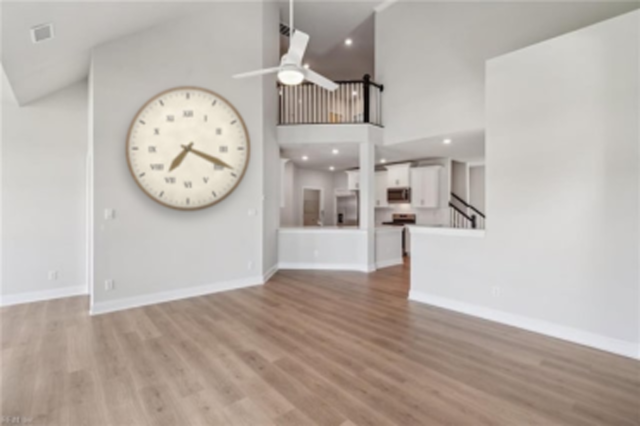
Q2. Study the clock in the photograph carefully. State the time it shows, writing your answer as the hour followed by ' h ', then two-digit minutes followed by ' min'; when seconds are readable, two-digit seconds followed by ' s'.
7 h 19 min
